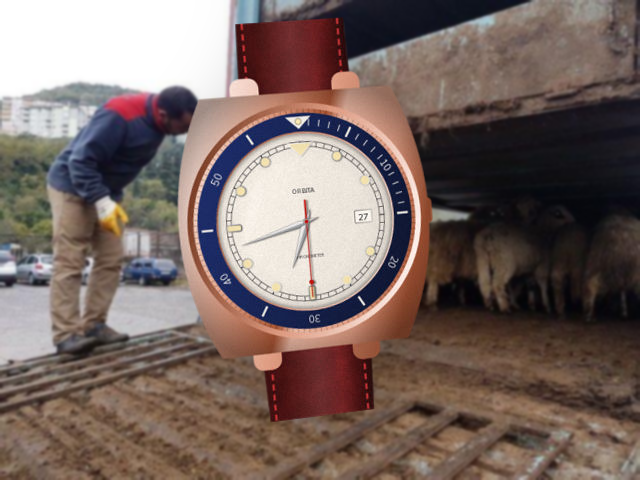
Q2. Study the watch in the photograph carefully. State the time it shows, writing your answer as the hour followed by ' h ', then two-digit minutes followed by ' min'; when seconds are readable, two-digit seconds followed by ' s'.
6 h 42 min 30 s
